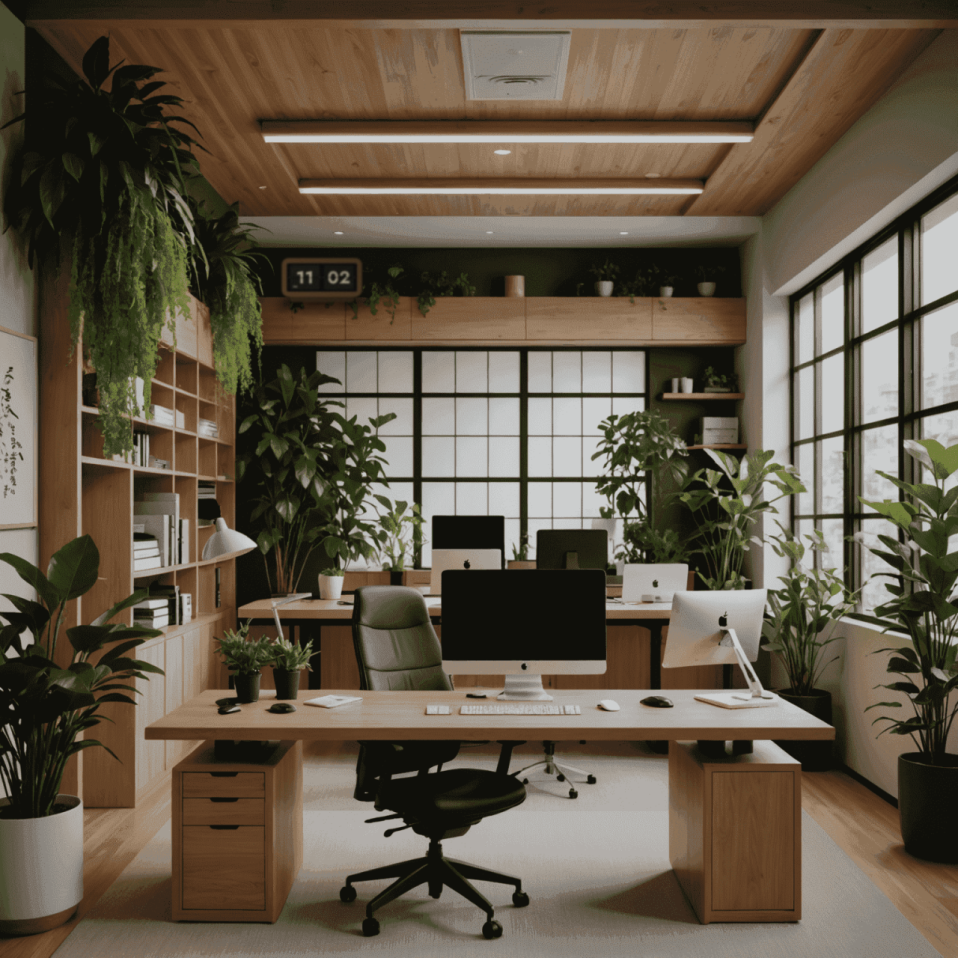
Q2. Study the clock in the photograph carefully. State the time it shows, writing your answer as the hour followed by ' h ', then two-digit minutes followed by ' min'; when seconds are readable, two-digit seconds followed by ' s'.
11 h 02 min
